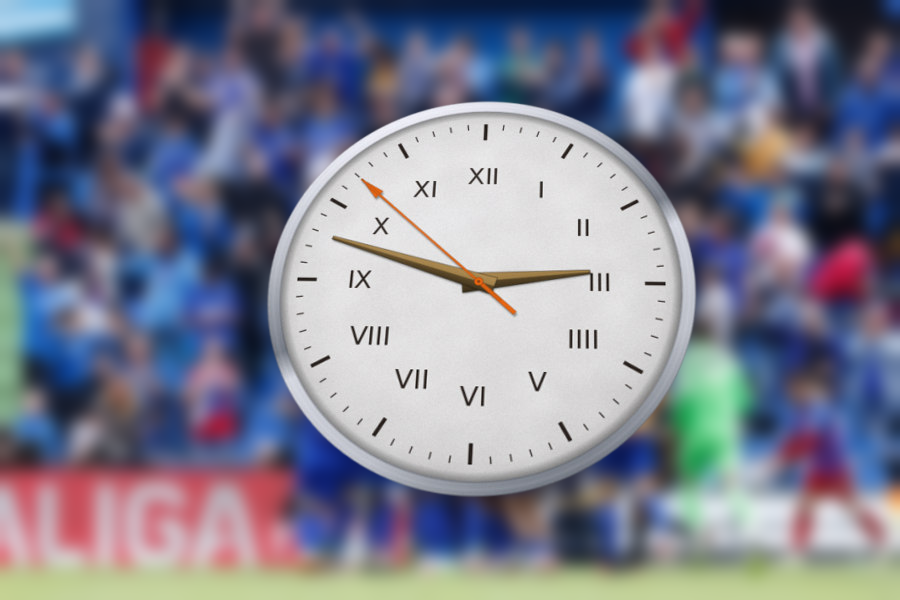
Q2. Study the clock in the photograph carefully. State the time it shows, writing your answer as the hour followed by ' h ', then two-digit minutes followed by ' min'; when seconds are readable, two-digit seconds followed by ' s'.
2 h 47 min 52 s
